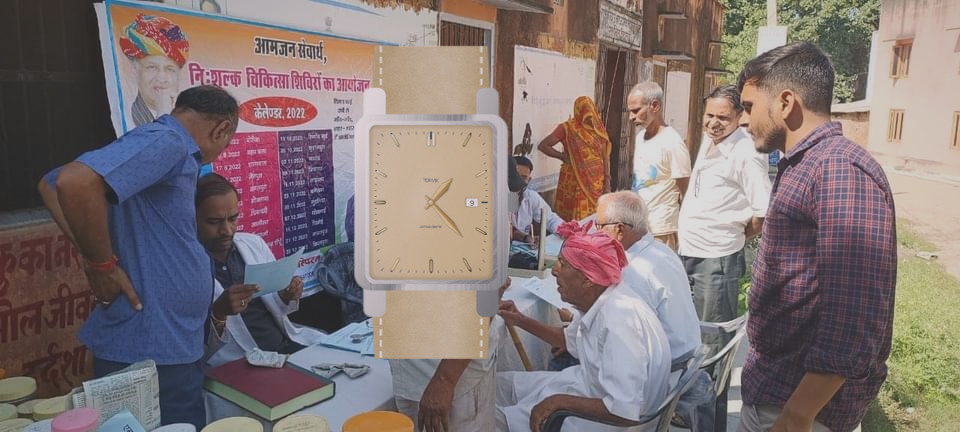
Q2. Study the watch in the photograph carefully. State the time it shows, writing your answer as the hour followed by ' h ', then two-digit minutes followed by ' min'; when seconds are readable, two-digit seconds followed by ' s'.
1 h 23 min
